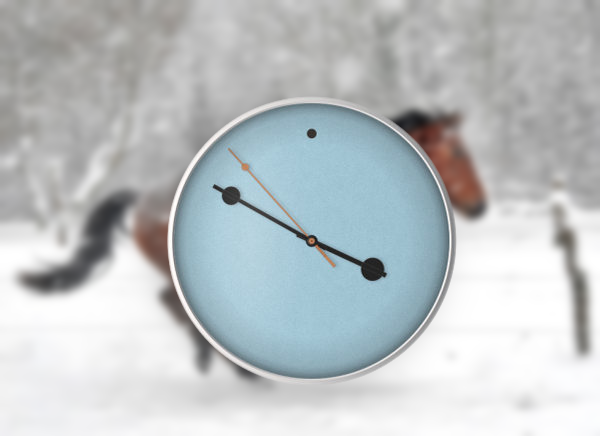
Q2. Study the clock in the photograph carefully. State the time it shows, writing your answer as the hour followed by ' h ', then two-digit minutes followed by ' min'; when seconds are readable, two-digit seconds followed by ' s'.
3 h 49 min 53 s
